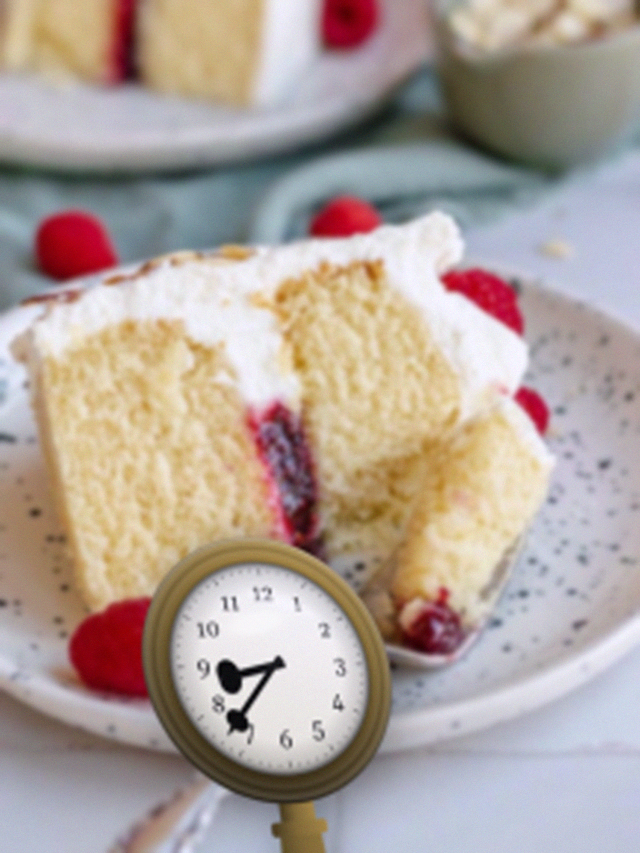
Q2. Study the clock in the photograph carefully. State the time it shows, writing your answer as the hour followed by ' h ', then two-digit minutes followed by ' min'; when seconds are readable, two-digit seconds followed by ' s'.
8 h 37 min
